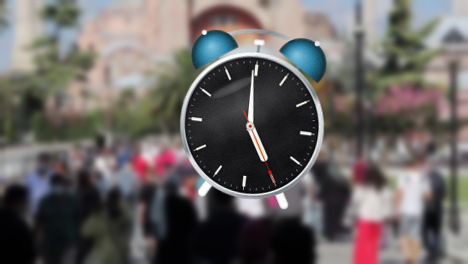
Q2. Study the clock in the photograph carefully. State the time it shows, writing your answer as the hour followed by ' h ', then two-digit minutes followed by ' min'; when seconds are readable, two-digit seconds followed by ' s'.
4 h 59 min 25 s
